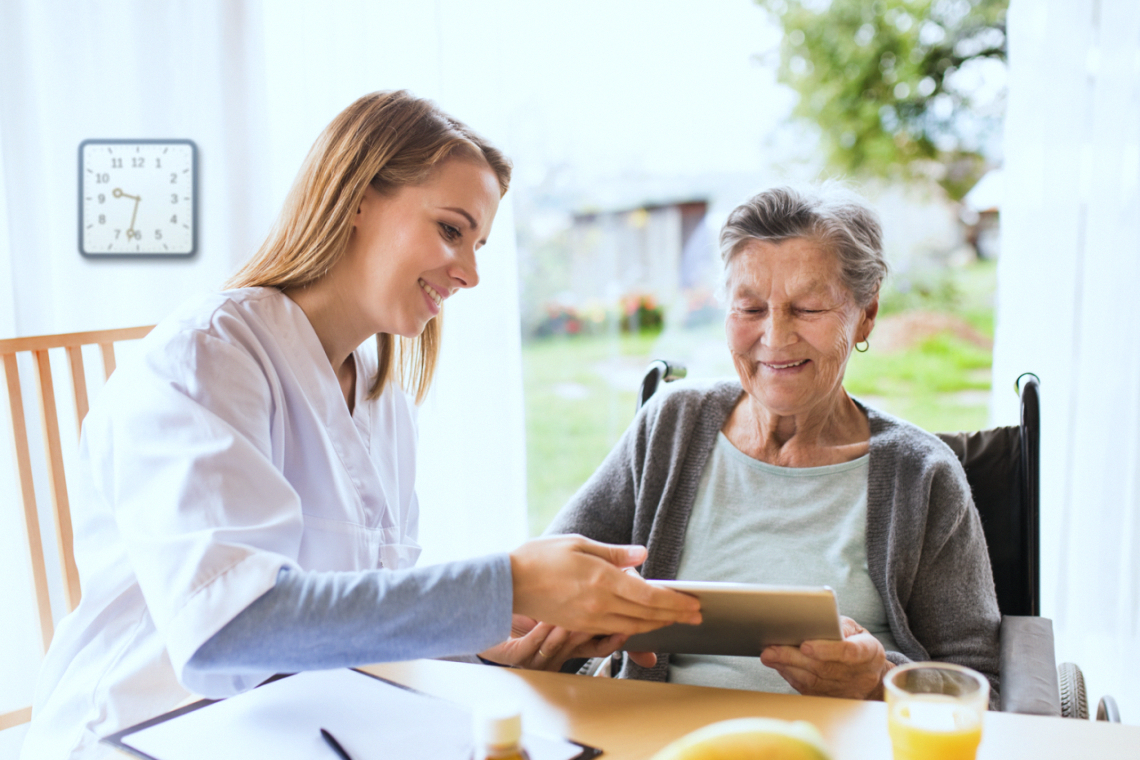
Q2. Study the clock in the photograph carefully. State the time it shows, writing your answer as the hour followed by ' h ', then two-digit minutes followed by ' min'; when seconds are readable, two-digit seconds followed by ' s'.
9 h 32 min
